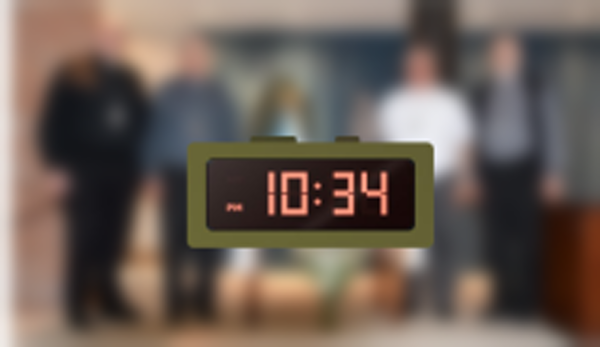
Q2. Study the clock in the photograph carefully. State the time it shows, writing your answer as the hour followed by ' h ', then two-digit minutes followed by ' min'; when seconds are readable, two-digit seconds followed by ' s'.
10 h 34 min
